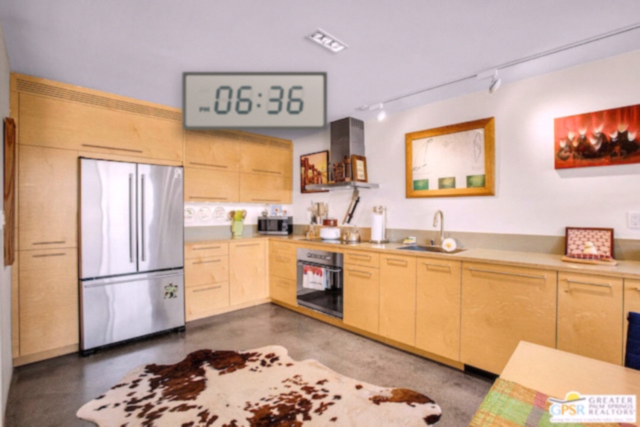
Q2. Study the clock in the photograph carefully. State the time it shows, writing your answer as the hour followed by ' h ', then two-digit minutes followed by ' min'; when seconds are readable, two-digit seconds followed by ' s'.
6 h 36 min
